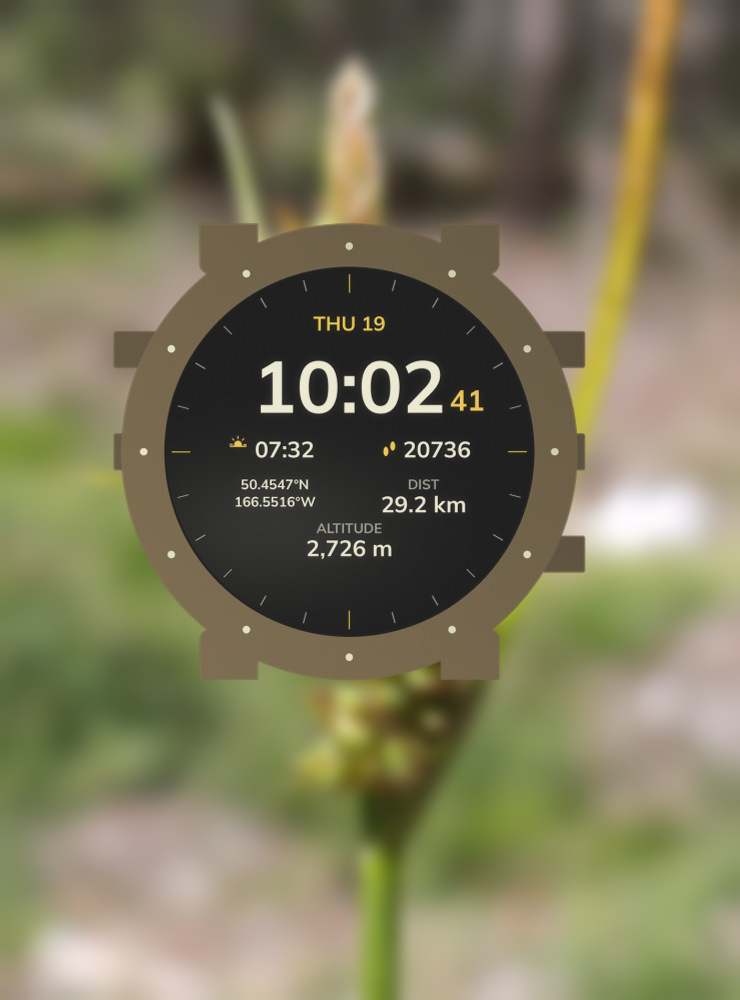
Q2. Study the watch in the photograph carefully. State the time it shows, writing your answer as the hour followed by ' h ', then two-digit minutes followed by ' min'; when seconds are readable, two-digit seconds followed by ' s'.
10 h 02 min 41 s
